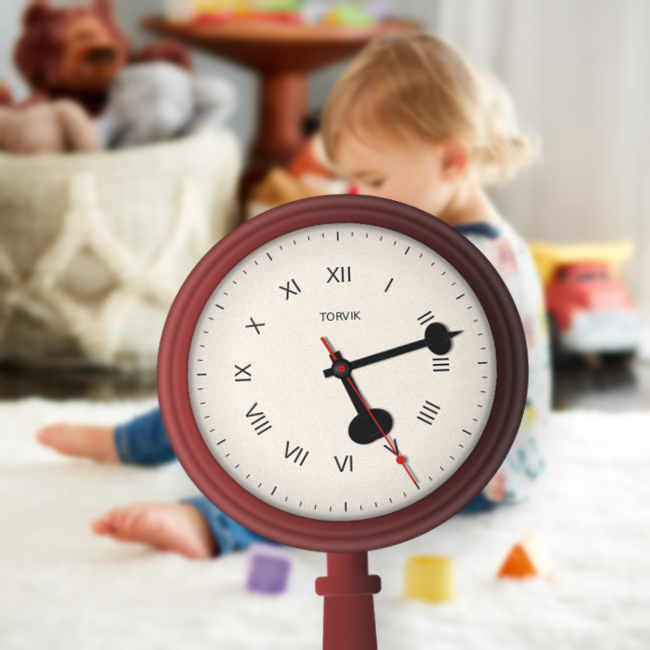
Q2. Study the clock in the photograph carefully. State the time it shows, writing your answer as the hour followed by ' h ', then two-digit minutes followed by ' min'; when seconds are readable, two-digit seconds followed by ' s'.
5 h 12 min 25 s
